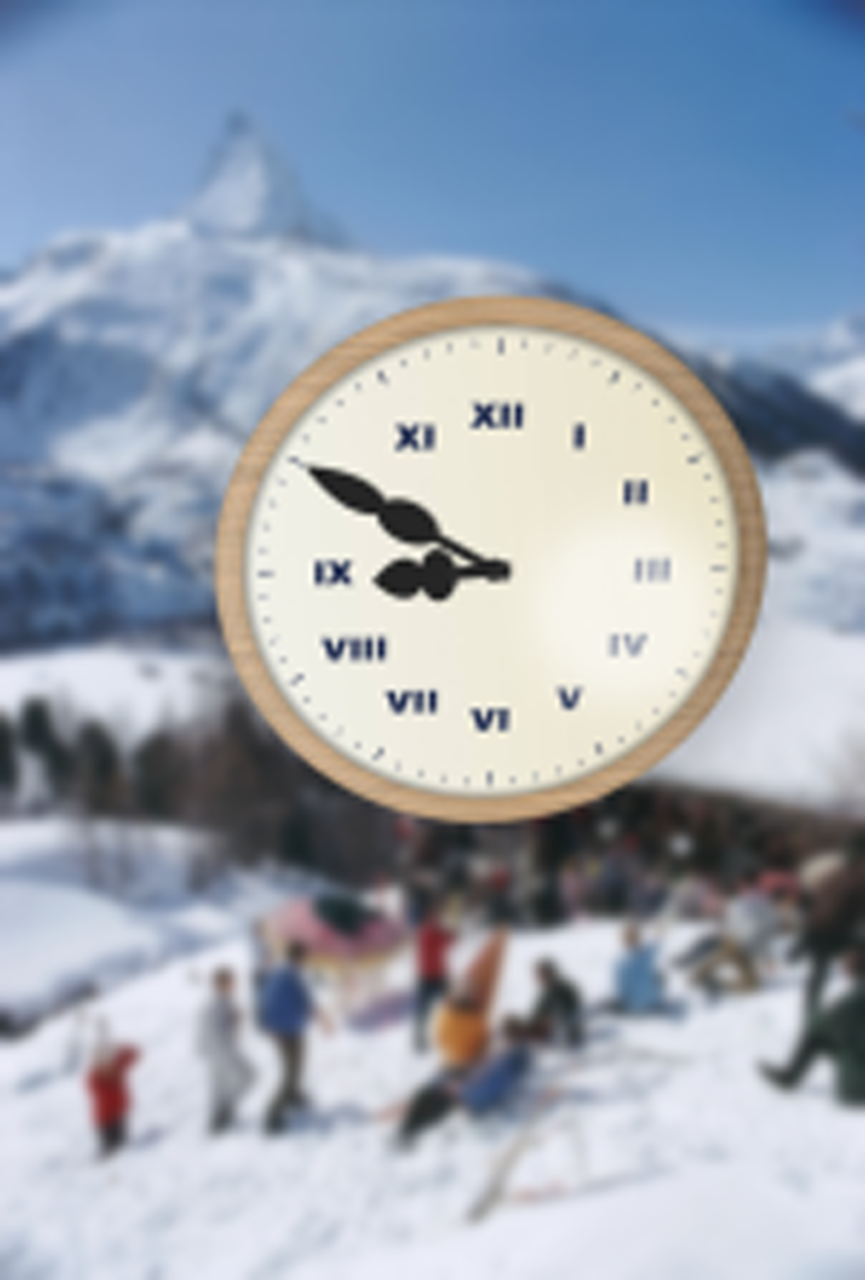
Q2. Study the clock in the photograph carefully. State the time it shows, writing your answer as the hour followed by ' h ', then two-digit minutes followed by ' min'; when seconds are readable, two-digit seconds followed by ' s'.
8 h 50 min
